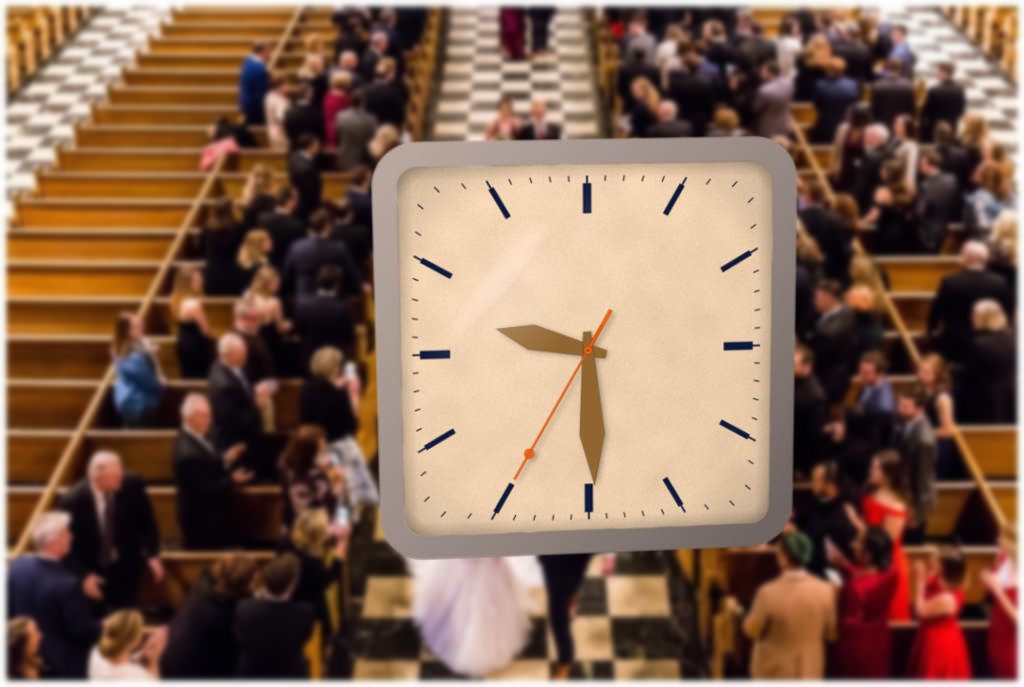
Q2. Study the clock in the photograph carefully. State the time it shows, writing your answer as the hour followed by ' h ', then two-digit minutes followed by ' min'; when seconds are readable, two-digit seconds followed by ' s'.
9 h 29 min 35 s
